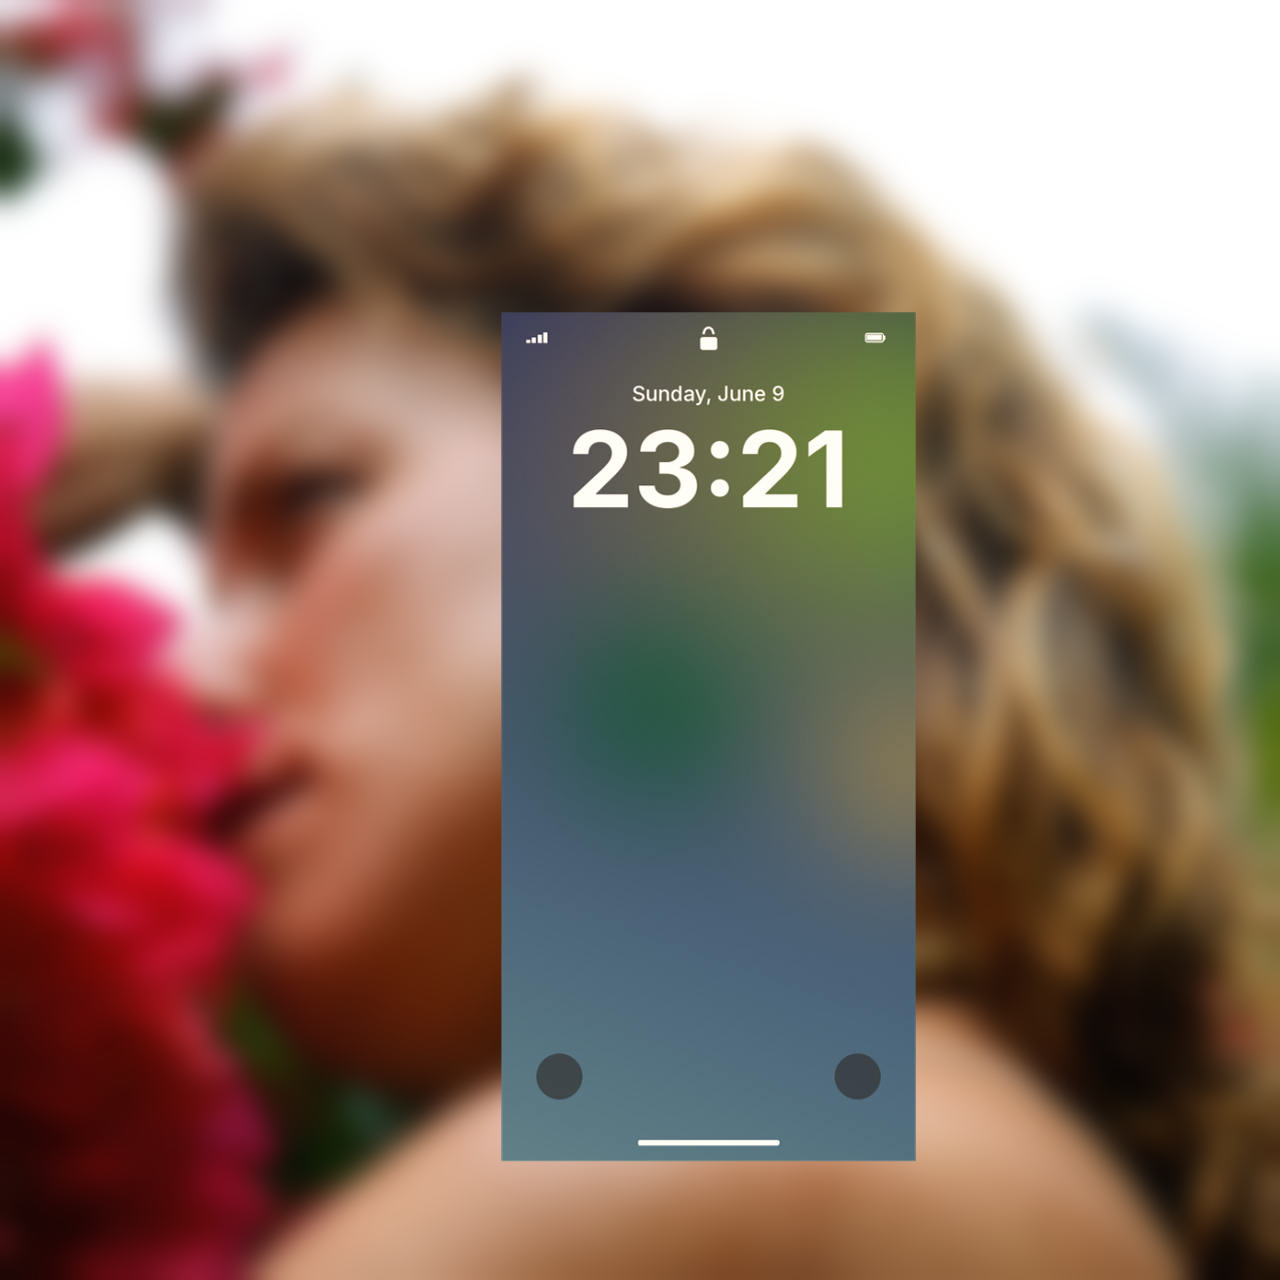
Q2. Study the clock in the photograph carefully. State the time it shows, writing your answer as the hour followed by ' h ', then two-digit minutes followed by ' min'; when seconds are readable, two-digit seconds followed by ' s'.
23 h 21 min
